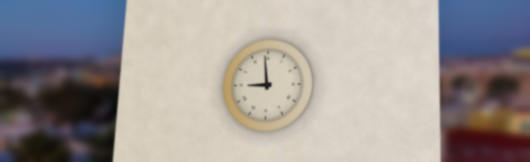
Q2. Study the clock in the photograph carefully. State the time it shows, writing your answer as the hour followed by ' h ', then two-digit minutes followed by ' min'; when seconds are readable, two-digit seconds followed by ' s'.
8 h 59 min
